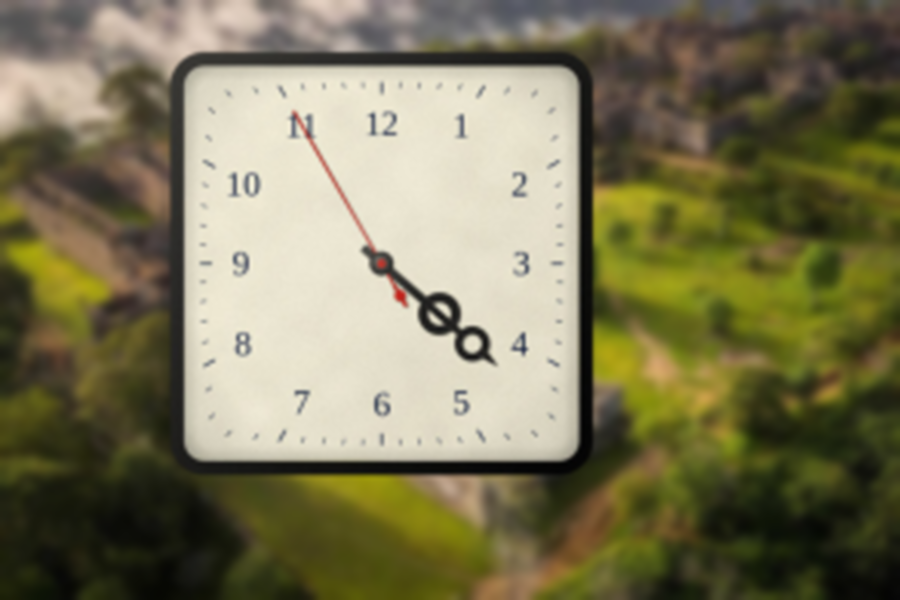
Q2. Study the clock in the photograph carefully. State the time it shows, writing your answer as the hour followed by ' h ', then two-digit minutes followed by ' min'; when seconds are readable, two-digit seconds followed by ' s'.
4 h 21 min 55 s
